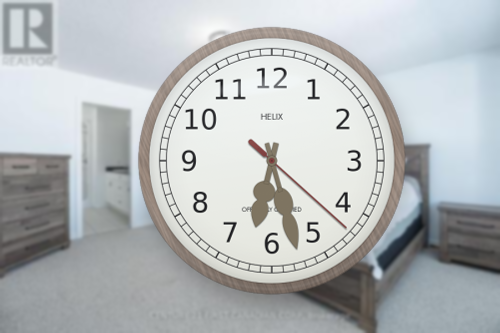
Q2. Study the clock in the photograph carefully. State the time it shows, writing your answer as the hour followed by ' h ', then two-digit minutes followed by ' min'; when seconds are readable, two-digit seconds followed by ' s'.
6 h 27 min 22 s
